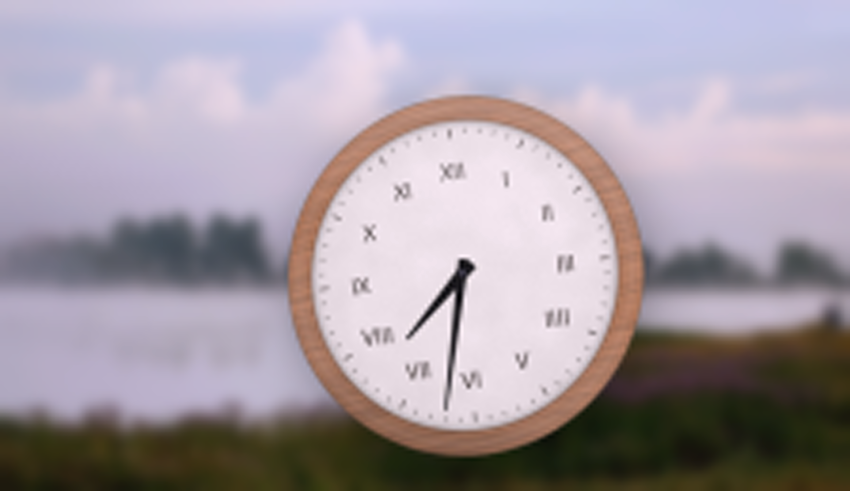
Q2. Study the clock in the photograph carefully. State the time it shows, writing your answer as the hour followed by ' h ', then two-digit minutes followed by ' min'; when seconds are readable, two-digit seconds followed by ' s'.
7 h 32 min
